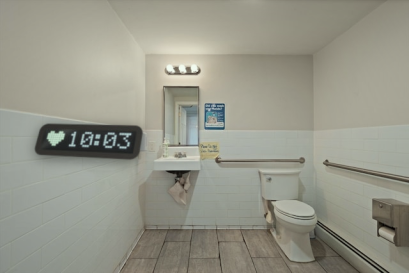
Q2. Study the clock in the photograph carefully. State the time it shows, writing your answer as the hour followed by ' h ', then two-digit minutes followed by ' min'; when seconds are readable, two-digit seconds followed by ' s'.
10 h 03 min
